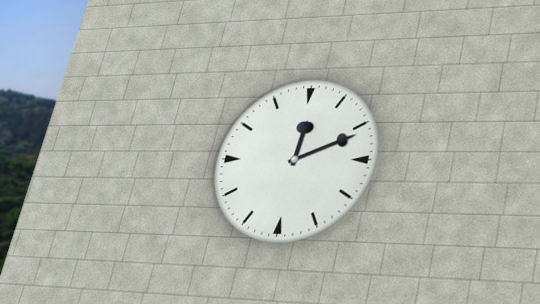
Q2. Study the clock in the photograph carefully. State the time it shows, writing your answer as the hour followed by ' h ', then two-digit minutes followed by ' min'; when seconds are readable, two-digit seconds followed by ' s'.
12 h 11 min
